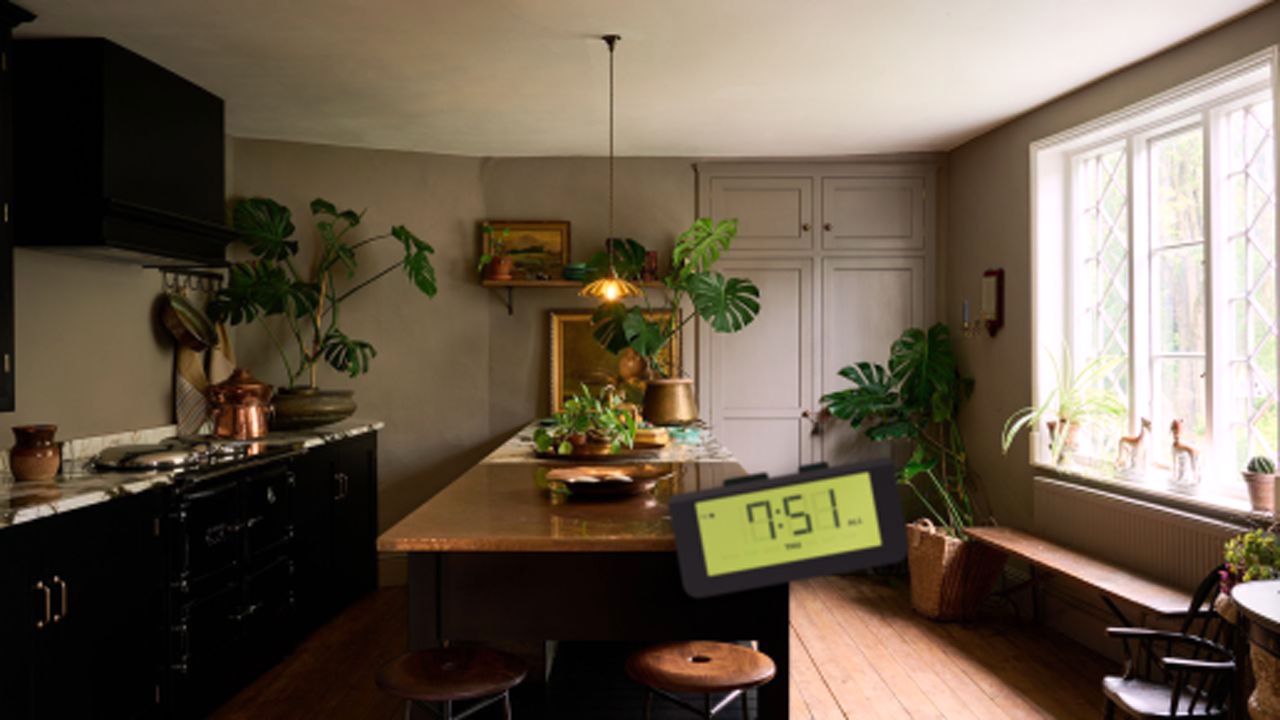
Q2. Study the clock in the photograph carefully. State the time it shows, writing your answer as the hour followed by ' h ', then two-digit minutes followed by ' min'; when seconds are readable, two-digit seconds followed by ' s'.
7 h 51 min
